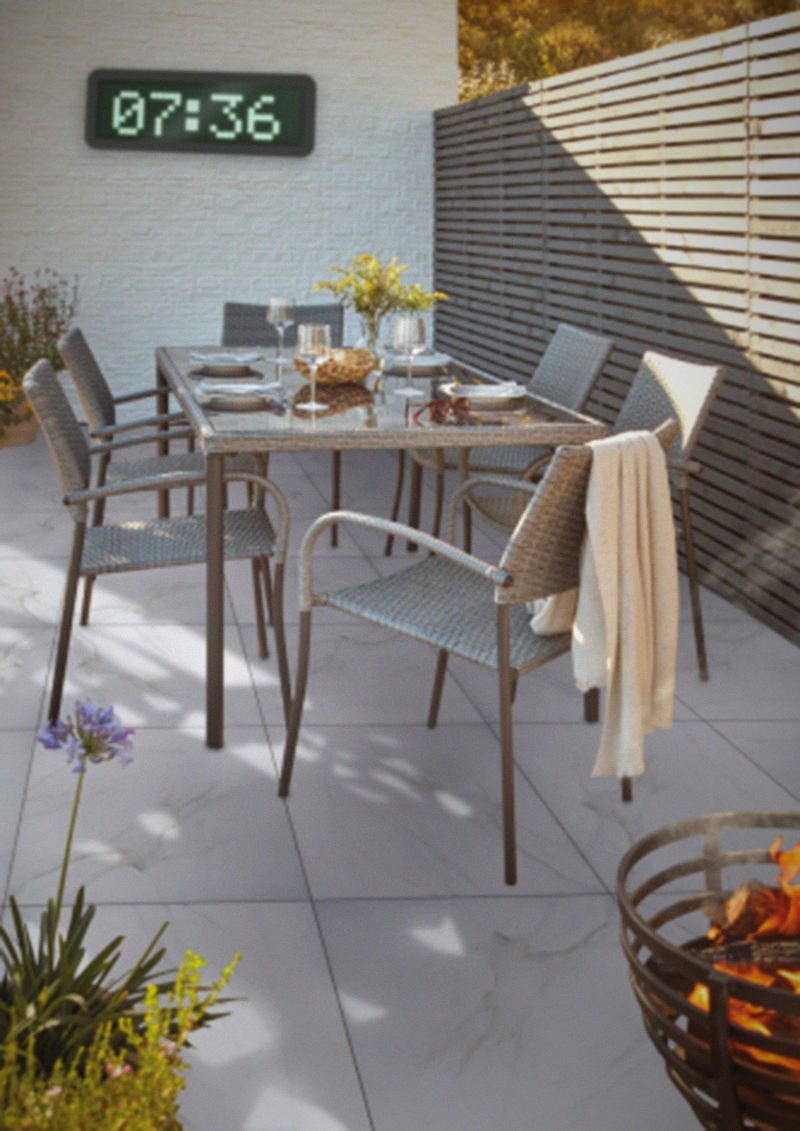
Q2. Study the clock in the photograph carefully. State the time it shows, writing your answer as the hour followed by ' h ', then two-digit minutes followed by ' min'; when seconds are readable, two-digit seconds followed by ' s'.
7 h 36 min
